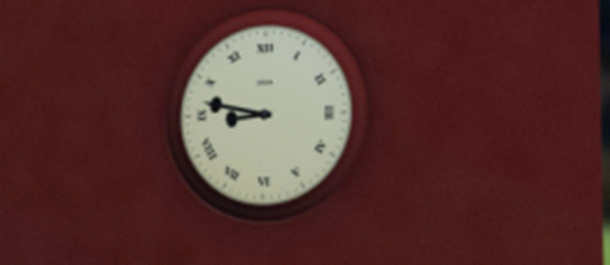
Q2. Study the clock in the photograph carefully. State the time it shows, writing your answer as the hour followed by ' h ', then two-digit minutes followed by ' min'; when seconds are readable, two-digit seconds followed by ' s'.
8 h 47 min
